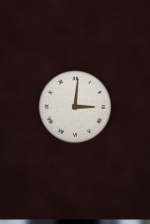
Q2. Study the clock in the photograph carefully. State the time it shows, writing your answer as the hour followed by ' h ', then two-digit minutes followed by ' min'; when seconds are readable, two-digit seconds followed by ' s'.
3 h 01 min
